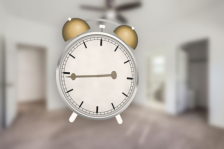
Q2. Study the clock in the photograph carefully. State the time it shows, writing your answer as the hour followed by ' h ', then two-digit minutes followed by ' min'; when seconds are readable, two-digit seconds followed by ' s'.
2 h 44 min
